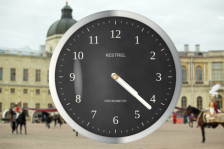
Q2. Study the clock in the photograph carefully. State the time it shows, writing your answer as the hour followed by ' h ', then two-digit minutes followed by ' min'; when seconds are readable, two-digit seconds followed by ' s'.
4 h 22 min
